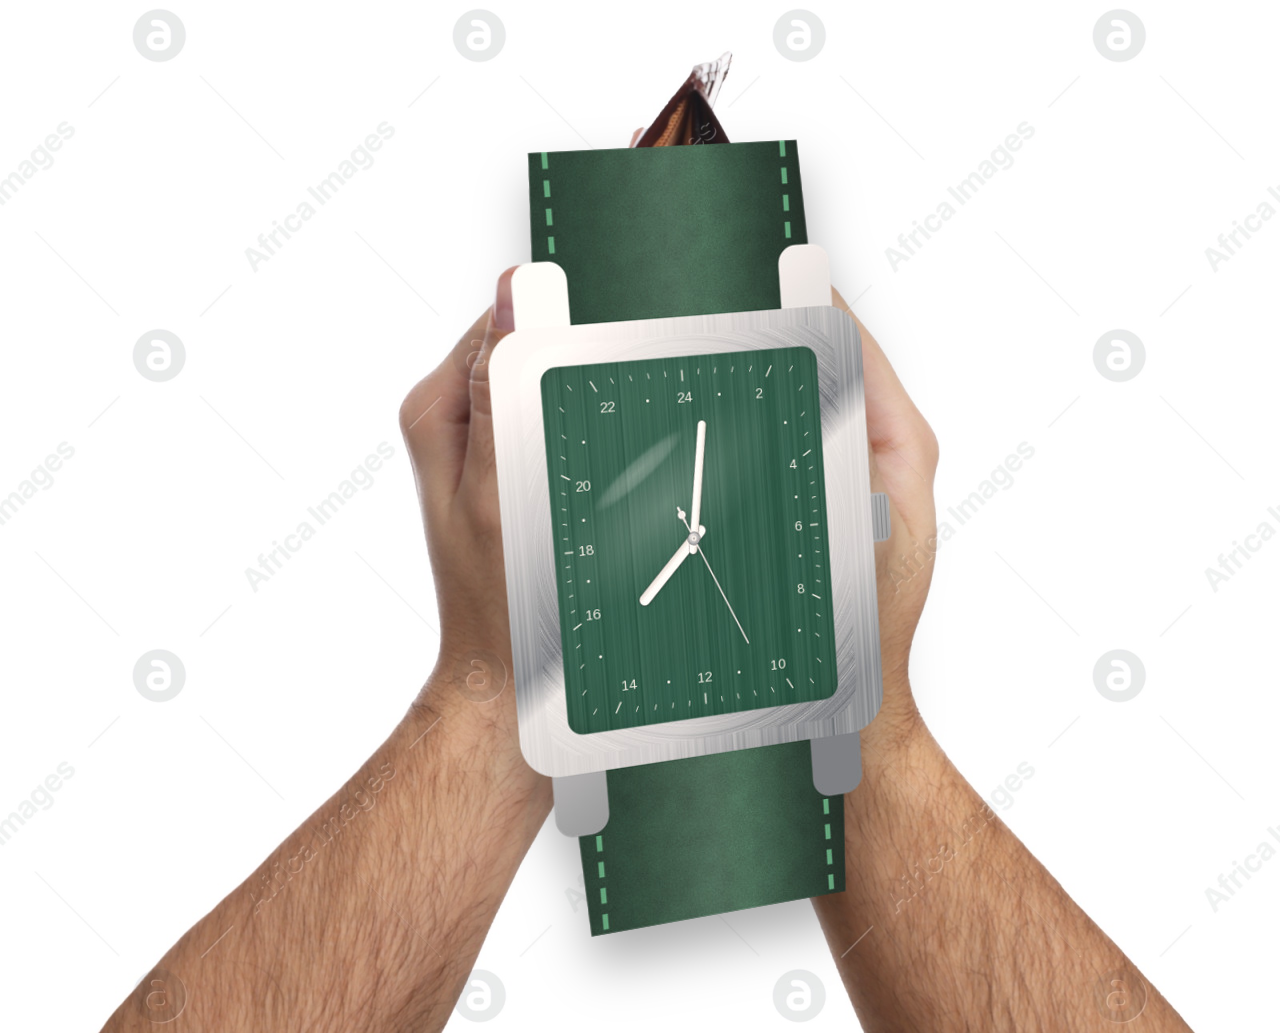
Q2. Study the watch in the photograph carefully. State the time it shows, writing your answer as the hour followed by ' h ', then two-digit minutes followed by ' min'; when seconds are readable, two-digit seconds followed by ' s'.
15 h 01 min 26 s
